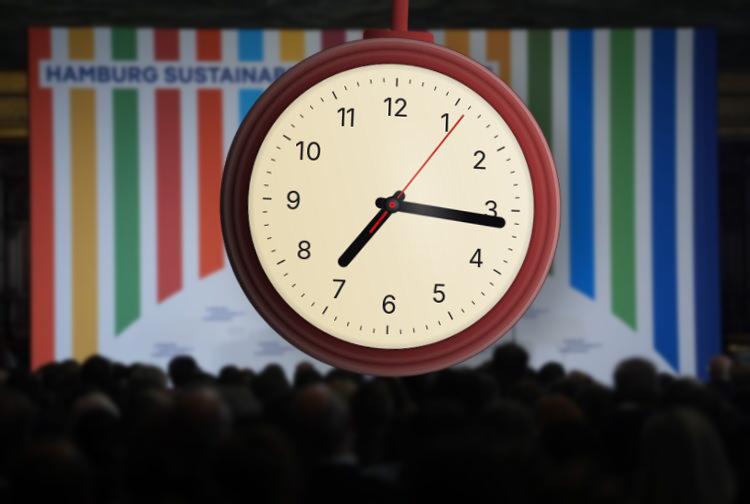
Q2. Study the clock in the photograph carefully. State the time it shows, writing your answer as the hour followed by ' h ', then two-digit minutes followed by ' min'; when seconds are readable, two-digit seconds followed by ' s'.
7 h 16 min 06 s
